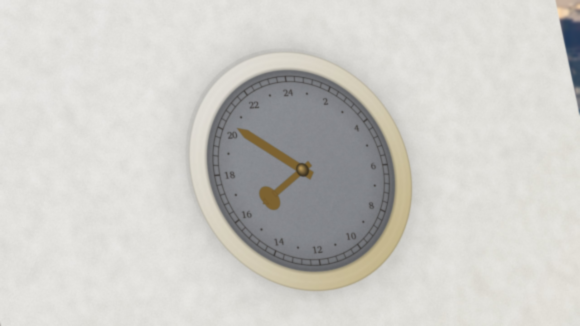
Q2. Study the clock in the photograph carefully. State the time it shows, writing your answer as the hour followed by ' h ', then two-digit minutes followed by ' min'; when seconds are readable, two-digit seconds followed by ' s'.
15 h 51 min
